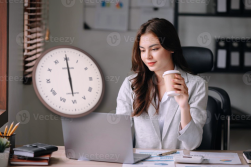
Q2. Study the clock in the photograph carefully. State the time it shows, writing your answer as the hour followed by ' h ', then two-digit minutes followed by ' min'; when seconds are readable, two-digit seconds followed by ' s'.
6 h 00 min
